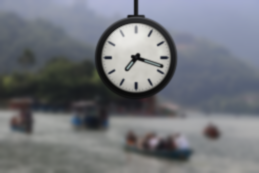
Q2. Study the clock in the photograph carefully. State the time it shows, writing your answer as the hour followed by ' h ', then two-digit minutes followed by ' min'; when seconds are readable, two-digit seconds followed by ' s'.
7 h 18 min
